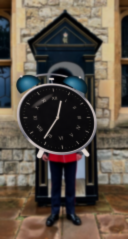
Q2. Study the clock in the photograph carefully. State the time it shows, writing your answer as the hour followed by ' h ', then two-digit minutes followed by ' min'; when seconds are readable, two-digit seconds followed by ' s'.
12 h 36 min
